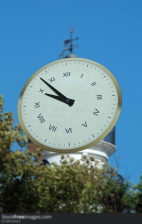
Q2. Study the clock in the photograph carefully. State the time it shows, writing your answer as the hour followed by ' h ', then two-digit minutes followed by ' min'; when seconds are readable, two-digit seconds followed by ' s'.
9 h 53 min
